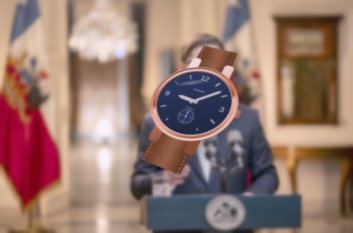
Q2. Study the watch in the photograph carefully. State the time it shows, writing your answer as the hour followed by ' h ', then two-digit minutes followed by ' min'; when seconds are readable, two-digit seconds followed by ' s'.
9 h 08 min
